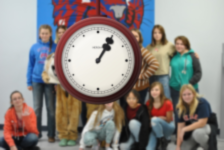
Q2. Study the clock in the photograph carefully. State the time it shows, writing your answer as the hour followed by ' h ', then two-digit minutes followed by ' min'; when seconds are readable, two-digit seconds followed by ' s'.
1 h 05 min
